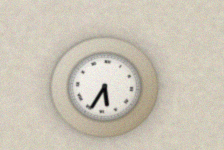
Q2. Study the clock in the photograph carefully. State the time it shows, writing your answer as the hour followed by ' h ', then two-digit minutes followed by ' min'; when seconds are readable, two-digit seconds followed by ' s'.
5 h 34 min
